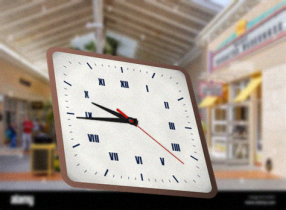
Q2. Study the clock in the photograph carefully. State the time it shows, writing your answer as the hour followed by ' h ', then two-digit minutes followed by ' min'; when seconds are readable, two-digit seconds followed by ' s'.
9 h 44 min 22 s
